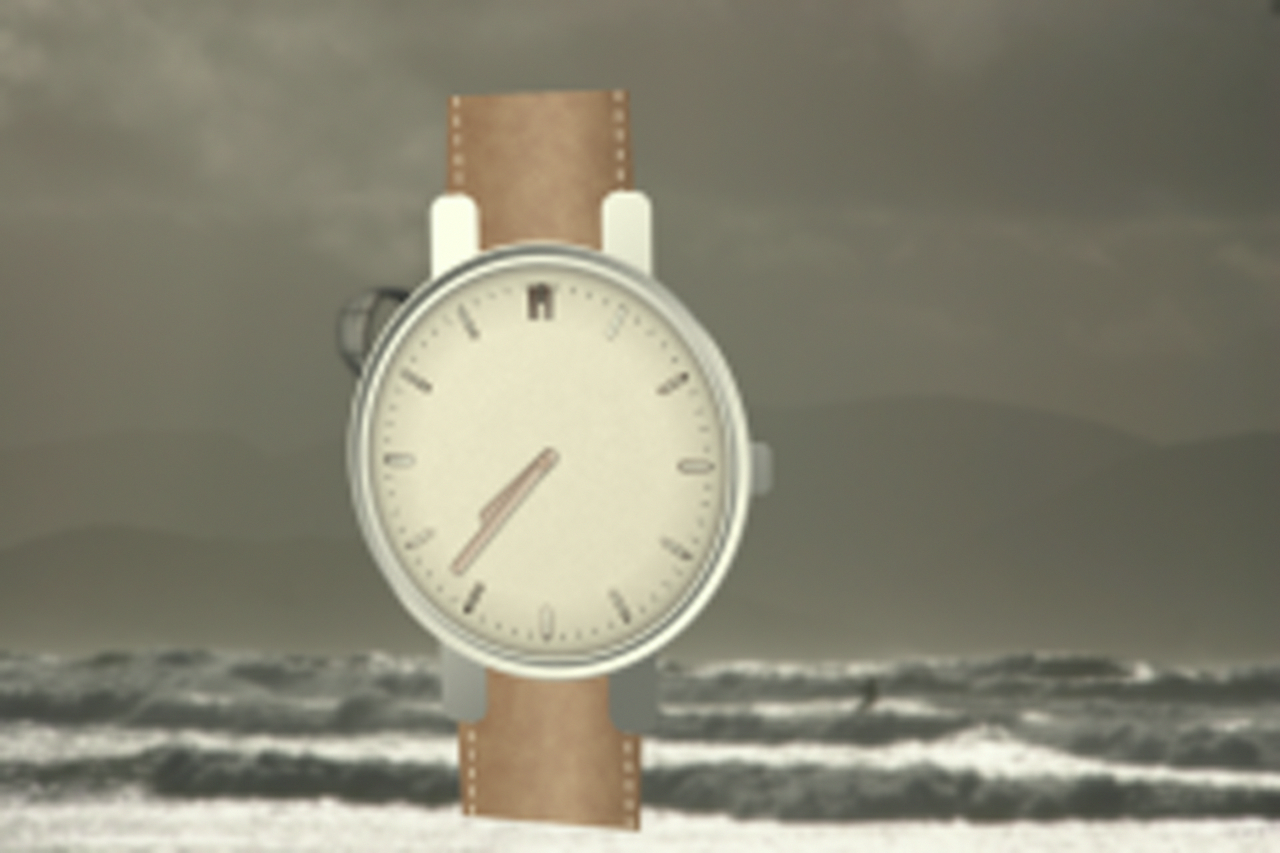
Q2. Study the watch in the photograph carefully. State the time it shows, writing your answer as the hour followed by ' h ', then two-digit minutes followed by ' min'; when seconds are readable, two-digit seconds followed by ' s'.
7 h 37 min
